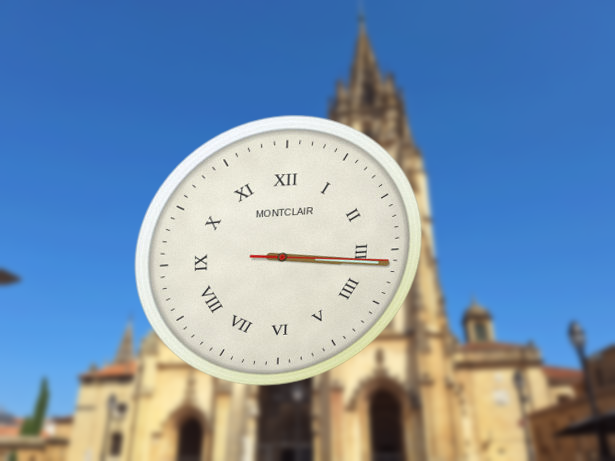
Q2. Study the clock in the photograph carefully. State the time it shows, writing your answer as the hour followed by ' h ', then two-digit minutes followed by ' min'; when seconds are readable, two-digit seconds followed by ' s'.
3 h 16 min 16 s
